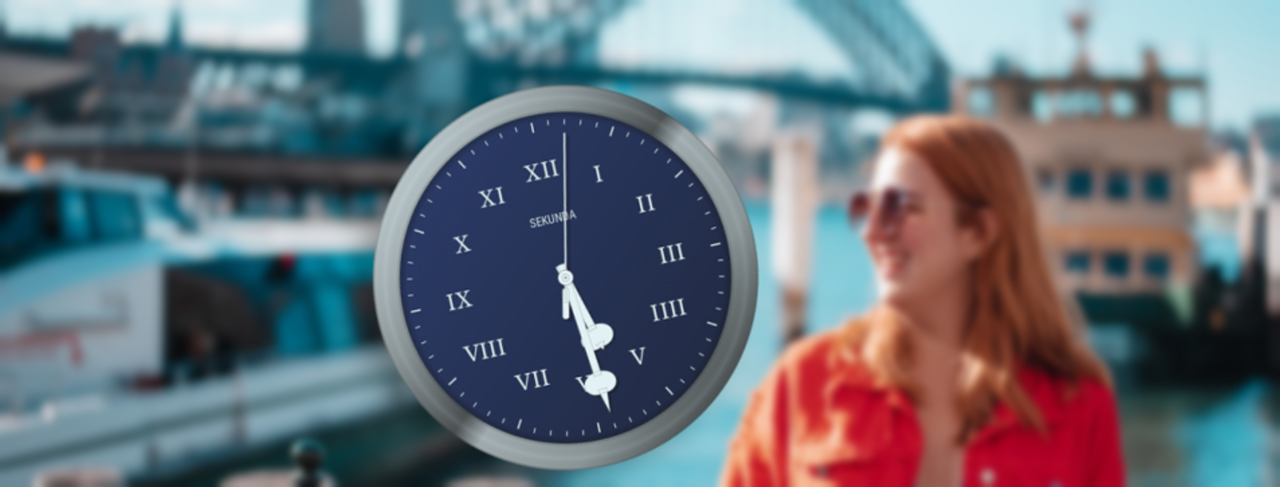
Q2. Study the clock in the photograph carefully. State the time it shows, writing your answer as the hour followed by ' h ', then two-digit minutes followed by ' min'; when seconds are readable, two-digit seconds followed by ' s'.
5 h 29 min 02 s
